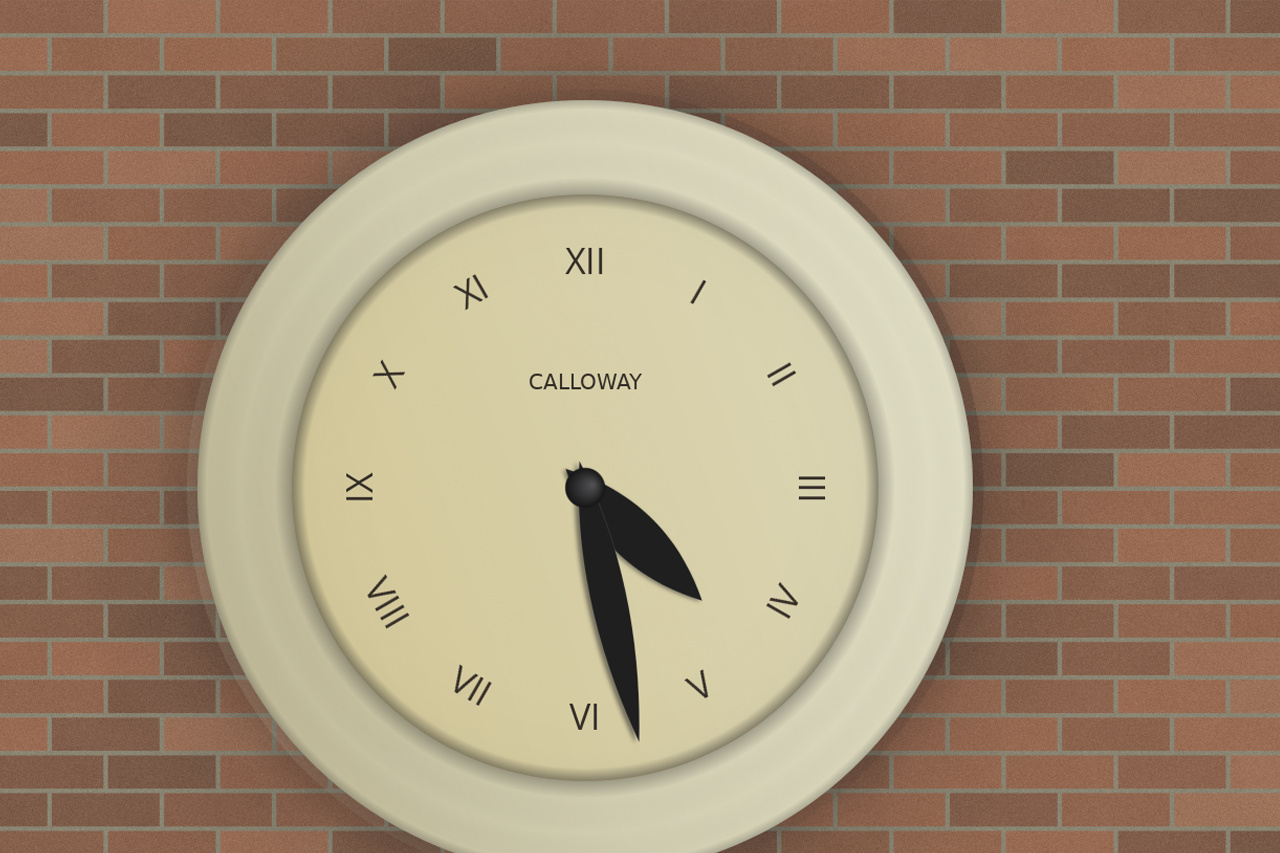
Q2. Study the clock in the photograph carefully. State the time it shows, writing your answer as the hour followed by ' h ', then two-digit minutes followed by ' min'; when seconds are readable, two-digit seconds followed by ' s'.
4 h 28 min
